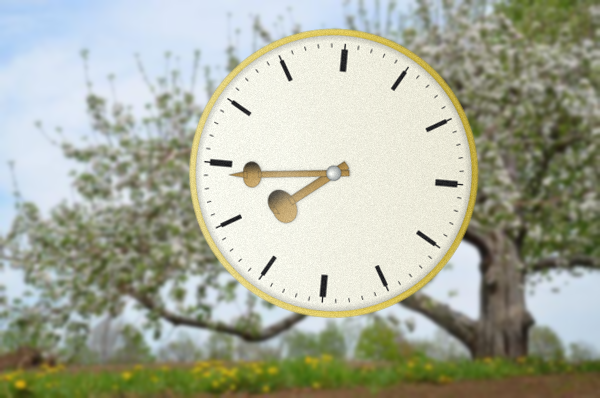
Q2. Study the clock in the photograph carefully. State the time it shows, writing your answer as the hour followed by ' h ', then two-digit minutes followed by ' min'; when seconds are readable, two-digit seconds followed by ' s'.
7 h 44 min
